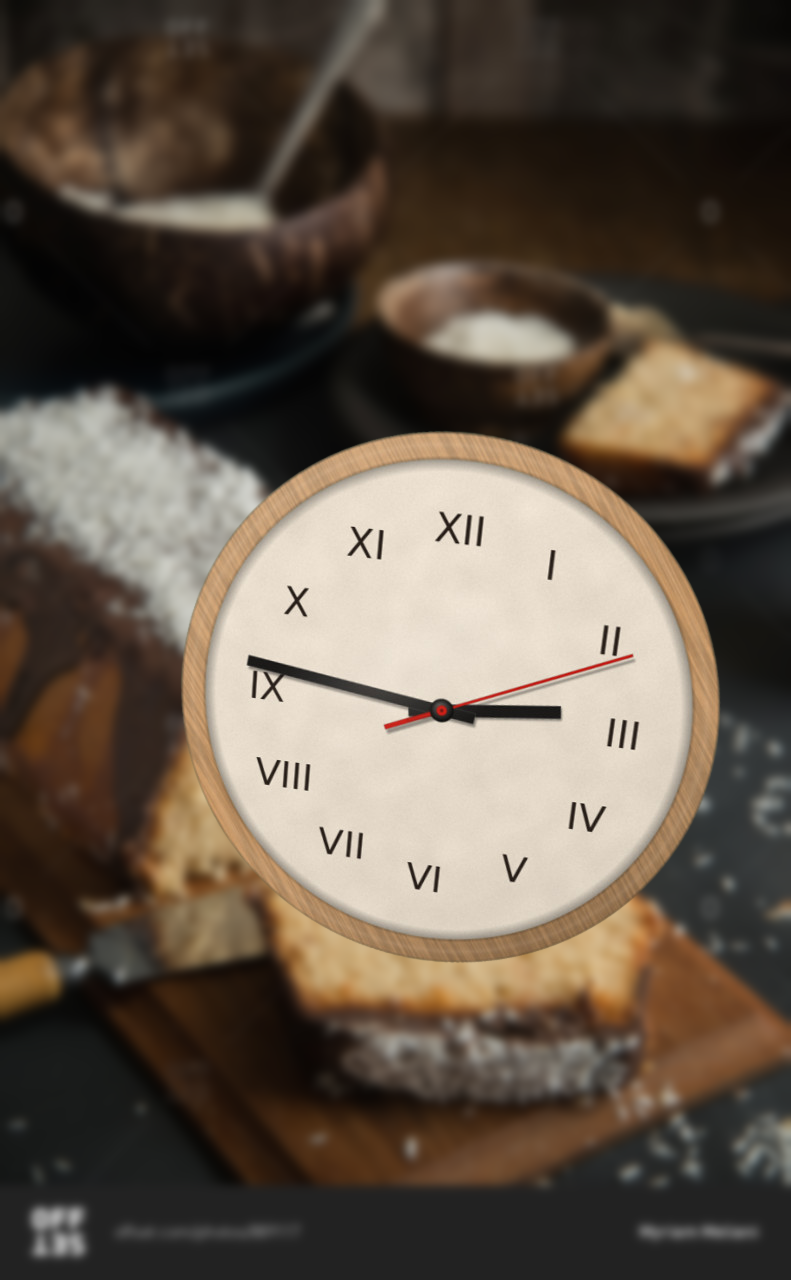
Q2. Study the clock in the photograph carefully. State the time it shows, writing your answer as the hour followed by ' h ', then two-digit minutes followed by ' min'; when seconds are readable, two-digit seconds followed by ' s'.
2 h 46 min 11 s
